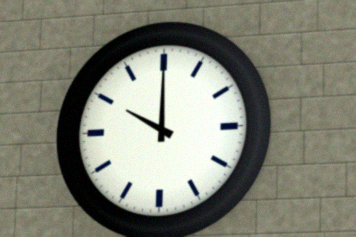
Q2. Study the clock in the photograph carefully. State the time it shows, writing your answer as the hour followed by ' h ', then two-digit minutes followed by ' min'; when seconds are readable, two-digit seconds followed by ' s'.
10 h 00 min
